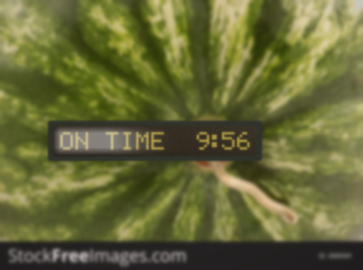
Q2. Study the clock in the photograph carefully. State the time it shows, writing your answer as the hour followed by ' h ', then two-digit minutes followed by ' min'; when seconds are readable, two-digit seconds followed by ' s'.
9 h 56 min
